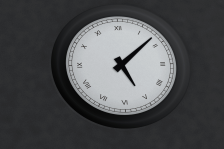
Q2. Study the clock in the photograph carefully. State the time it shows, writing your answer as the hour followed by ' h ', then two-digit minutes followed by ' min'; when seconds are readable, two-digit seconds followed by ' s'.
5 h 08 min
